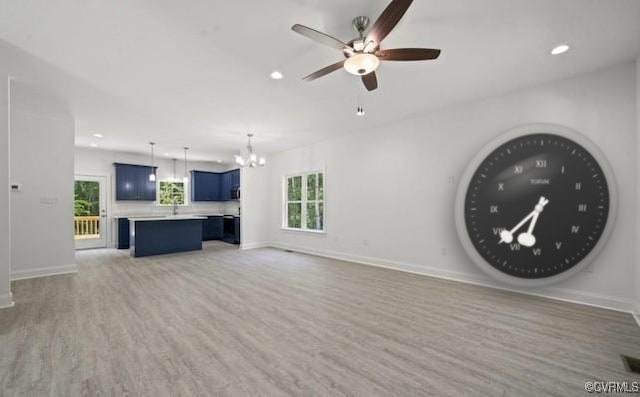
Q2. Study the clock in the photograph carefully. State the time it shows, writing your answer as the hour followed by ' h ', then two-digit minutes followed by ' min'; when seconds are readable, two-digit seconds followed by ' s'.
6 h 38 min
